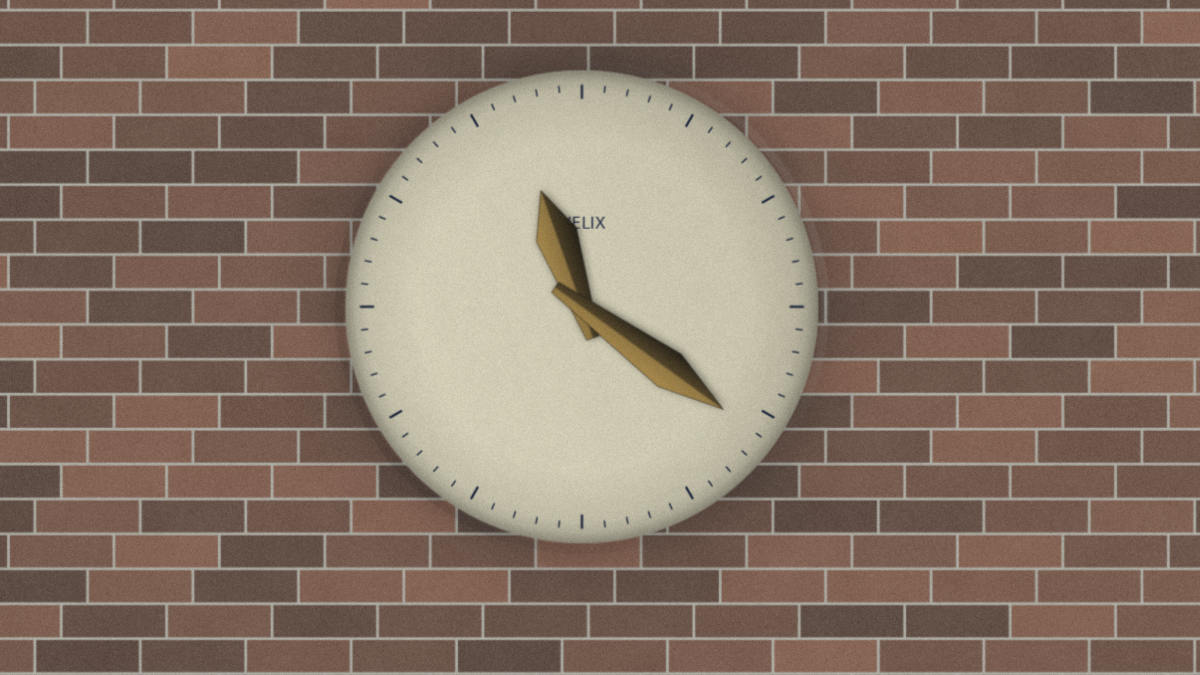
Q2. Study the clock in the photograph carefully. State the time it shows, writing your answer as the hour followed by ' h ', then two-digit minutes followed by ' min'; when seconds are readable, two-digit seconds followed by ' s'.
11 h 21 min
